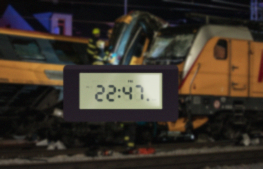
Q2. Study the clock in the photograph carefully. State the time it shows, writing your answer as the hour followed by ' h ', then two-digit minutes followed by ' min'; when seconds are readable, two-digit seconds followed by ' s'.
22 h 47 min
